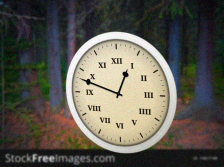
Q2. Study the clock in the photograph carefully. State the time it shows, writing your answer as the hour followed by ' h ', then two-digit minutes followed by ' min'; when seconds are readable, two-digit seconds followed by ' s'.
12 h 48 min
